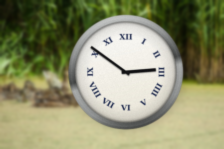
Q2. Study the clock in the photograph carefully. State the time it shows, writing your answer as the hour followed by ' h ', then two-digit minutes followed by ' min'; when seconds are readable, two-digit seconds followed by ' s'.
2 h 51 min
